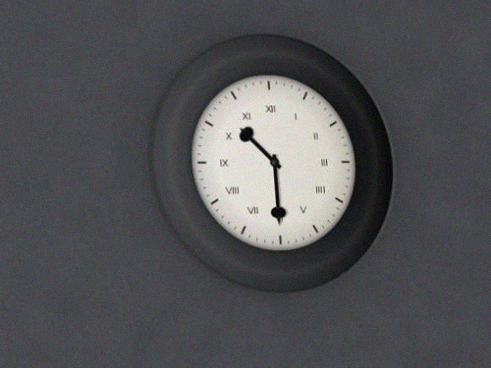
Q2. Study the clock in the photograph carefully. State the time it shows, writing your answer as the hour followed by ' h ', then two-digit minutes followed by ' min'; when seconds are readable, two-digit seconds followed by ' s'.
10 h 30 min
